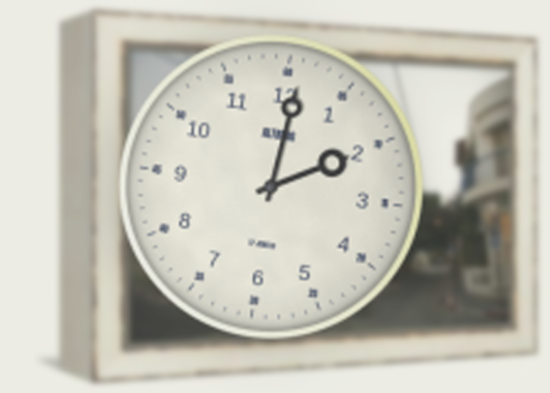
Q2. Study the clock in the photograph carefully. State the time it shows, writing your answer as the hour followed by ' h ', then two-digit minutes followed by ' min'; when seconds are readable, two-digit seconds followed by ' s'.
2 h 01 min
